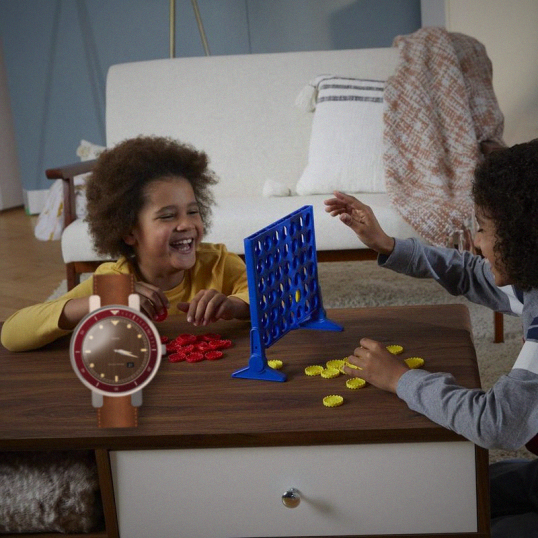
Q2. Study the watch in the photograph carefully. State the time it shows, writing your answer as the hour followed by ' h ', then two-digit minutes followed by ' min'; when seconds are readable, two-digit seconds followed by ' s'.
3 h 18 min
